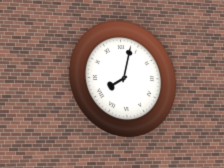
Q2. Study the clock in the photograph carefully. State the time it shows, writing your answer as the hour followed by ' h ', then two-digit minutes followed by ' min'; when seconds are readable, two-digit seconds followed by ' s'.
8 h 03 min
